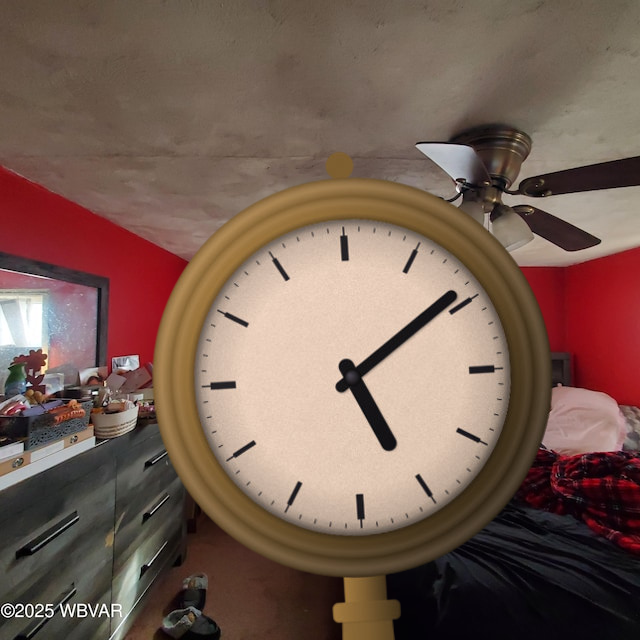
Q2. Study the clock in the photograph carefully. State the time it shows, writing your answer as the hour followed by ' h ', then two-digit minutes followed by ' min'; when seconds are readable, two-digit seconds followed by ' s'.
5 h 09 min
